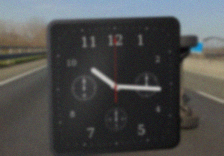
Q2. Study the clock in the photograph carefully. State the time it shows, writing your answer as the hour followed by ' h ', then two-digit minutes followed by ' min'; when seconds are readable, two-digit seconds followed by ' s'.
10 h 16 min
